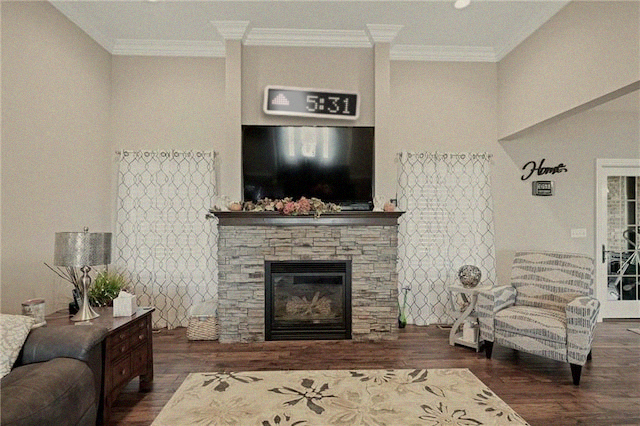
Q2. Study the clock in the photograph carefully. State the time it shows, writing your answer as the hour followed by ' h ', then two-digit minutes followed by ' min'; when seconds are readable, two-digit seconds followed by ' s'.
5 h 31 min
